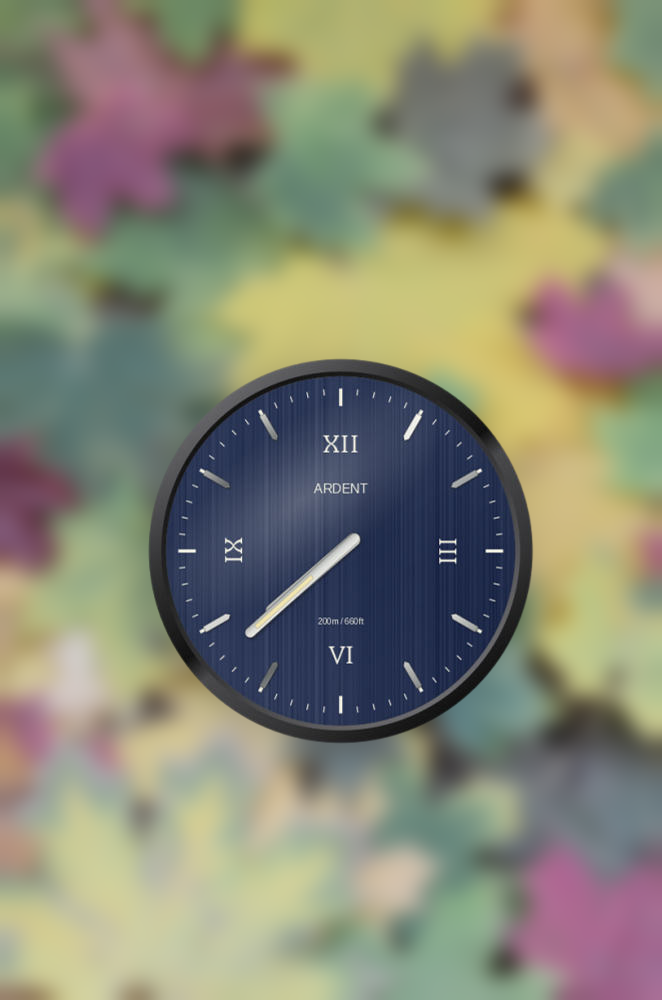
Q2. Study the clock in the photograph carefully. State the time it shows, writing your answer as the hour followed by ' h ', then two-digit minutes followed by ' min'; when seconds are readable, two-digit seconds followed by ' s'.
7 h 38 min
